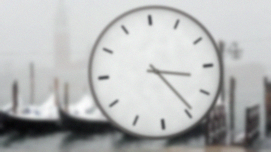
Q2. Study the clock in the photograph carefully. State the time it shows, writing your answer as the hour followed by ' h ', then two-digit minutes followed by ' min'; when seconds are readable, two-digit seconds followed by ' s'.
3 h 24 min
